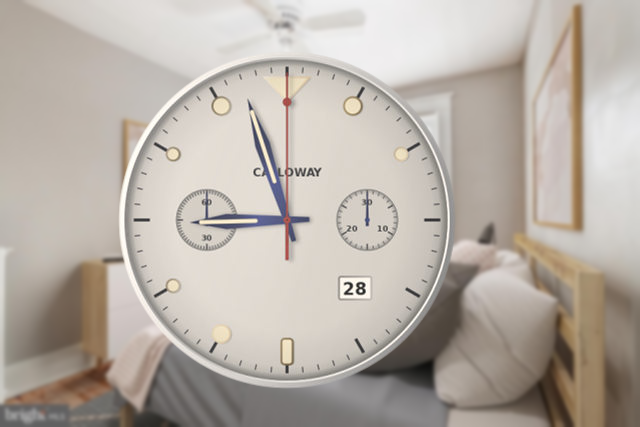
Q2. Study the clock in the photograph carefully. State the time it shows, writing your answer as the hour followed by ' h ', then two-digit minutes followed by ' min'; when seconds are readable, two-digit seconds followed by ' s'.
8 h 57 min
